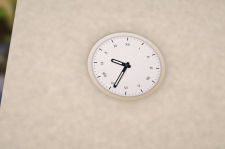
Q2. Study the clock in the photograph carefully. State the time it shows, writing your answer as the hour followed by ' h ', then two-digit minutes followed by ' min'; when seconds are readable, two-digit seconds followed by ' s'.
9 h 34 min
